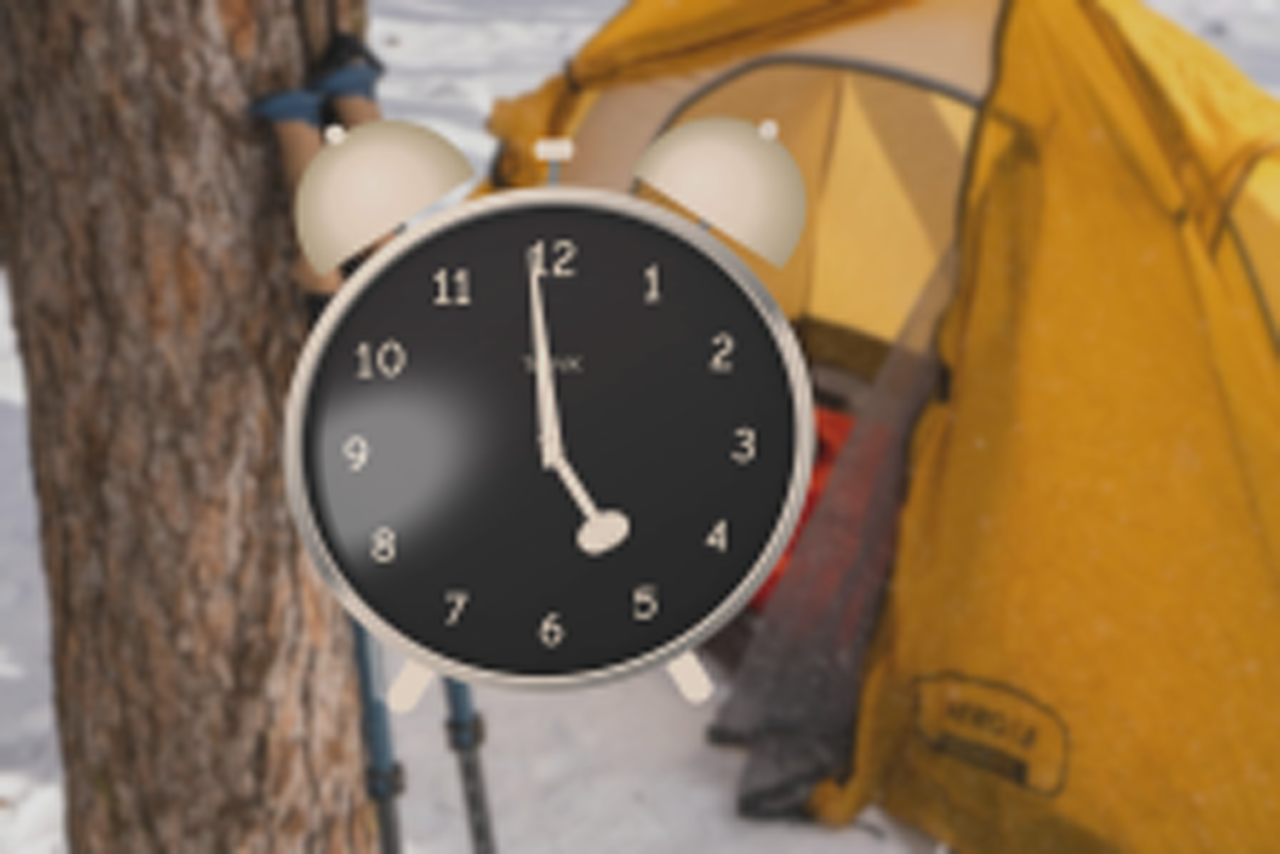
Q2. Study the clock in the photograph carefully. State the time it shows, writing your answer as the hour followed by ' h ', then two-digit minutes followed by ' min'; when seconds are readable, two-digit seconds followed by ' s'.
4 h 59 min
